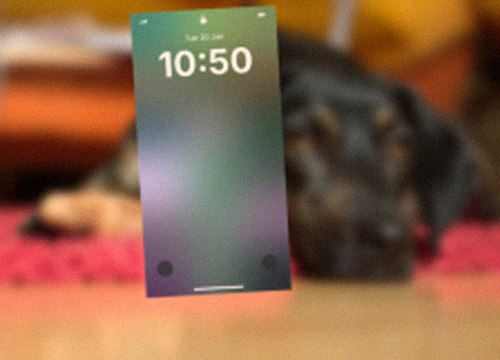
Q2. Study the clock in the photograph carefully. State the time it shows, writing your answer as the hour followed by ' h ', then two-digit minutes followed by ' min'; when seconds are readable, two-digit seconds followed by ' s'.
10 h 50 min
